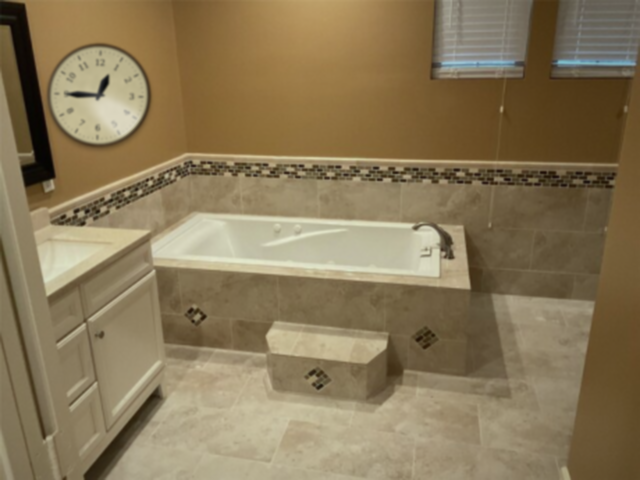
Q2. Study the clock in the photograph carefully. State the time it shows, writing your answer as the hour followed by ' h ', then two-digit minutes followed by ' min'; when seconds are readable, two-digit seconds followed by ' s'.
12 h 45 min
